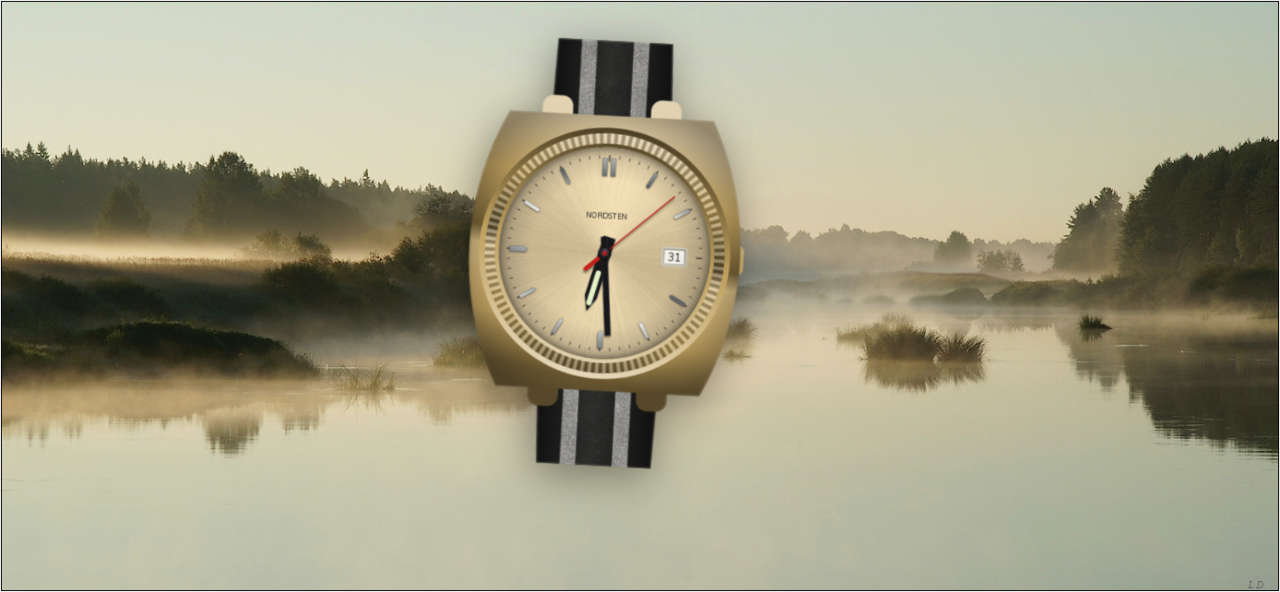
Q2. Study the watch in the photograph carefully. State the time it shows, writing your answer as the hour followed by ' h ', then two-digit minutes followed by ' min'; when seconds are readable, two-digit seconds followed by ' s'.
6 h 29 min 08 s
